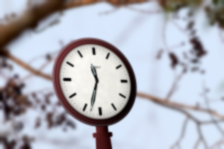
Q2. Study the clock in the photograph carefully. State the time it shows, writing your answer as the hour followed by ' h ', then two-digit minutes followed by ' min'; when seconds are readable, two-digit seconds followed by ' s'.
11 h 33 min
